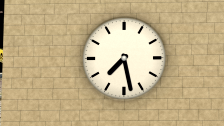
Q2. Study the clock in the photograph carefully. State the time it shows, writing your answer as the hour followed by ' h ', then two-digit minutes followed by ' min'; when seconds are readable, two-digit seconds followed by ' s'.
7 h 28 min
